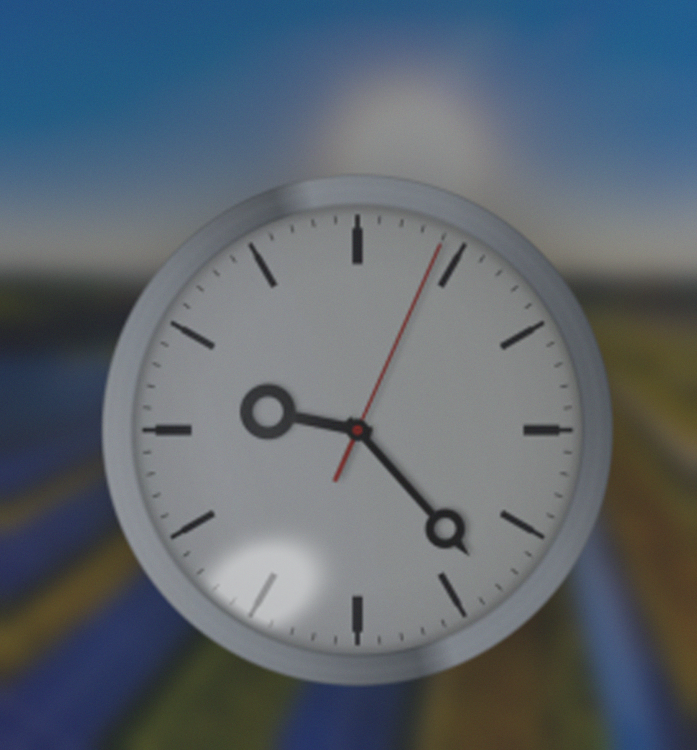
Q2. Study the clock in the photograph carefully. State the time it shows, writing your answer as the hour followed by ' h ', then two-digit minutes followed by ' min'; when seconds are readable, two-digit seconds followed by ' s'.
9 h 23 min 04 s
